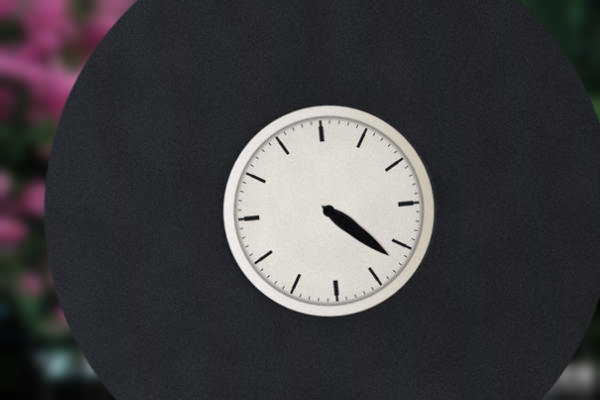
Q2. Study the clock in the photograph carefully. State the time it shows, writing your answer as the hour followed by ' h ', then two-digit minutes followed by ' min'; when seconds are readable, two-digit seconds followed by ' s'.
4 h 22 min
